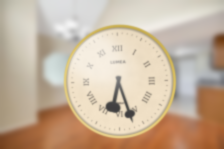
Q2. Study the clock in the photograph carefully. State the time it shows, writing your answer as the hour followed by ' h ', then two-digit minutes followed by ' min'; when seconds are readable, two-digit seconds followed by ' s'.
6 h 27 min
